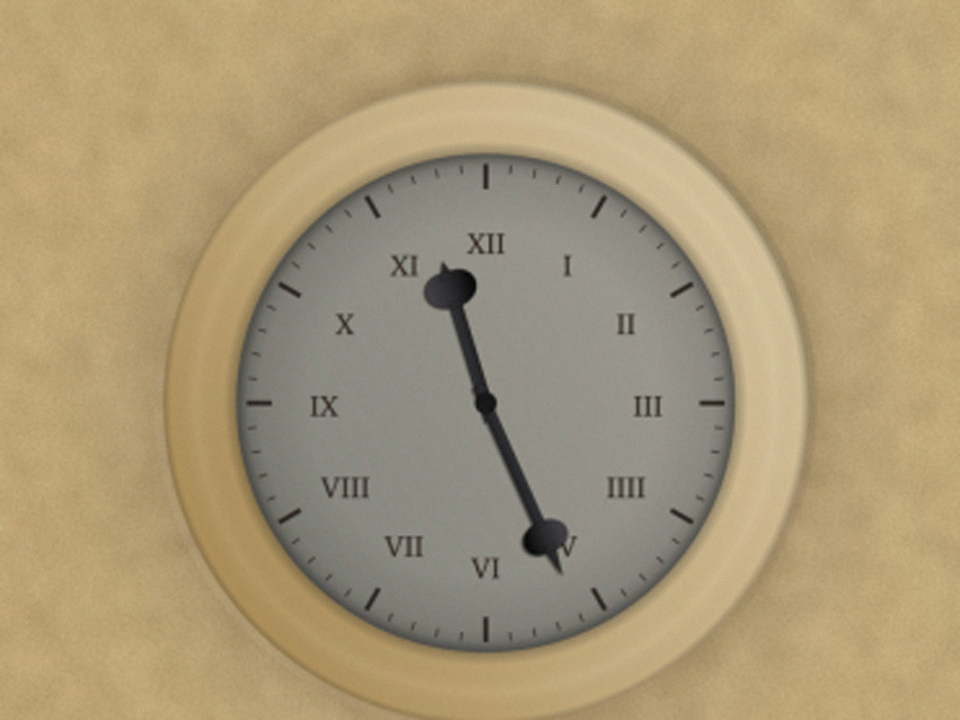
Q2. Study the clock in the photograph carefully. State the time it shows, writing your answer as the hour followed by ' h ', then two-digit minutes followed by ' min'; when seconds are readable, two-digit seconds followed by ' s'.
11 h 26 min
